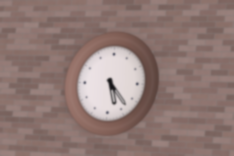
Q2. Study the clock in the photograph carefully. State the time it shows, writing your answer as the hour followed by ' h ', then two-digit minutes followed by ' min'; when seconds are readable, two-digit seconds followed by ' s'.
5 h 23 min
